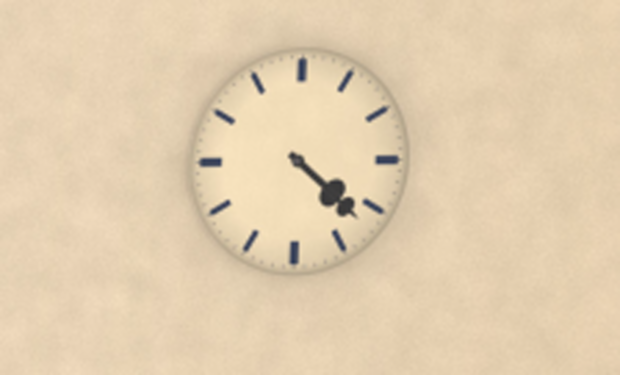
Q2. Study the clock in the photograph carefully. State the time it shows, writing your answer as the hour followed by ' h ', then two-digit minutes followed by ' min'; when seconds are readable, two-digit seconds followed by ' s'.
4 h 22 min
